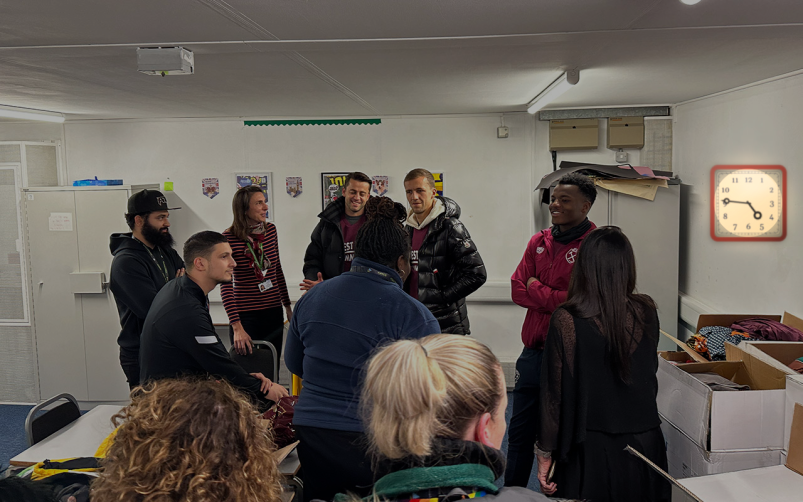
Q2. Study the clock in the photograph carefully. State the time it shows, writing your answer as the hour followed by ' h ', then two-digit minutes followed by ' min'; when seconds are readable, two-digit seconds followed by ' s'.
4 h 46 min
